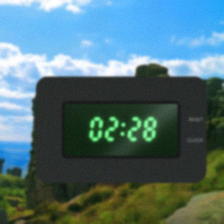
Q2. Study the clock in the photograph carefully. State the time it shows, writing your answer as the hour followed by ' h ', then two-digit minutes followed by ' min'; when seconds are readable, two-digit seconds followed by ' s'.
2 h 28 min
